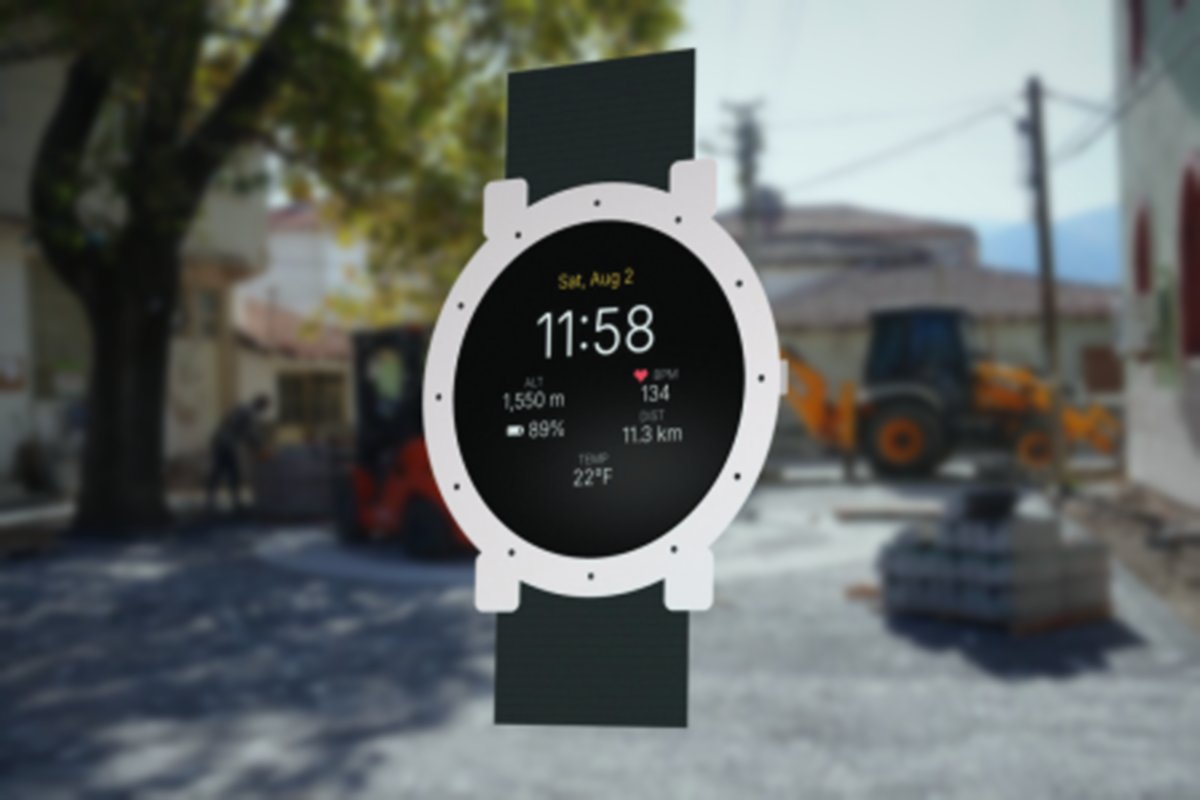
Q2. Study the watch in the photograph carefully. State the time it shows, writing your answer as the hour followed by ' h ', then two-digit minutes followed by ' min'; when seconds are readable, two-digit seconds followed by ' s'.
11 h 58 min
